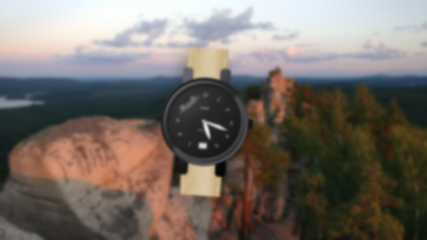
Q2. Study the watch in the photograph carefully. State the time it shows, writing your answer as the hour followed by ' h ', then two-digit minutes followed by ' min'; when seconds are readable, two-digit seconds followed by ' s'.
5 h 18 min
